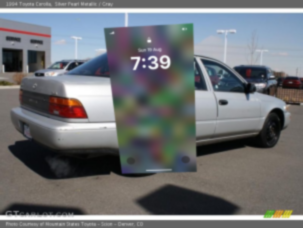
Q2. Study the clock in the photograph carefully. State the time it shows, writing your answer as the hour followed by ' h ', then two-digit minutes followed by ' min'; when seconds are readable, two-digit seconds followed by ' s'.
7 h 39 min
